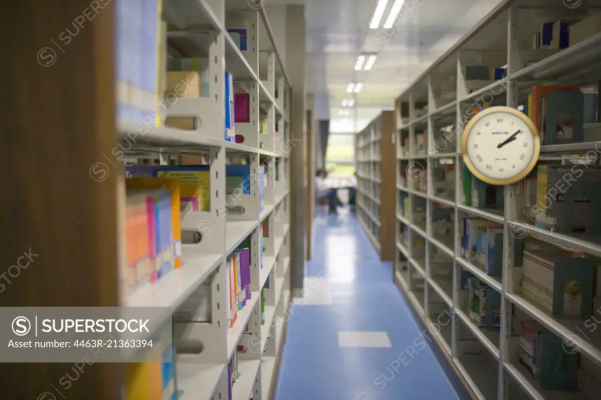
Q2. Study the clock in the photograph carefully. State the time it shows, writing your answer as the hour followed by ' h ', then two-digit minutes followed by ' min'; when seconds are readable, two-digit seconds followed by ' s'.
2 h 09 min
